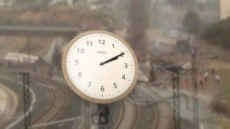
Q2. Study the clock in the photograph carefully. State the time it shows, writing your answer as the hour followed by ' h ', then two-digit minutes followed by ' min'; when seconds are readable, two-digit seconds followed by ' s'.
2 h 10 min
